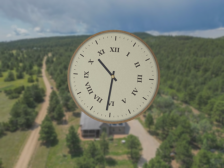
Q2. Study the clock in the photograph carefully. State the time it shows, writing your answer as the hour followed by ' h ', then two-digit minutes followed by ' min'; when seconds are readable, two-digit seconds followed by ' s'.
10 h 31 min
